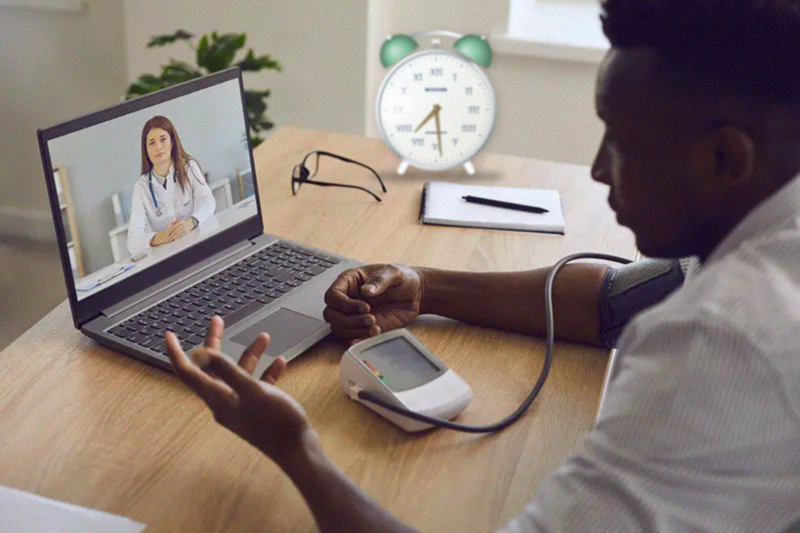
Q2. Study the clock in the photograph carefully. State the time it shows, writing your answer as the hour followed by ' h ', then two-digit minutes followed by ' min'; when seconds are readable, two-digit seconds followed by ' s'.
7 h 29 min
